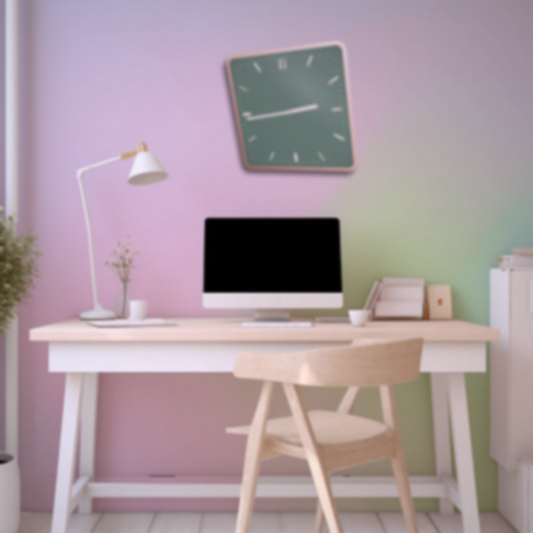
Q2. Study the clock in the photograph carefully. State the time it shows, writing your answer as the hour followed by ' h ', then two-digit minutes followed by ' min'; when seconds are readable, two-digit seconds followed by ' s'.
2 h 44 min
